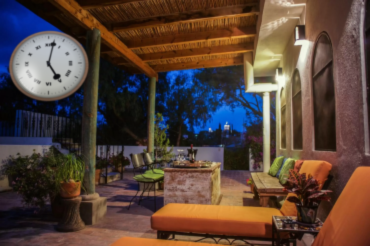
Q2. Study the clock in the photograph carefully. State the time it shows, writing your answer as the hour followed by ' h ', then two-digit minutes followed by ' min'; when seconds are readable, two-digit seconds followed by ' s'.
5 h 02 min
